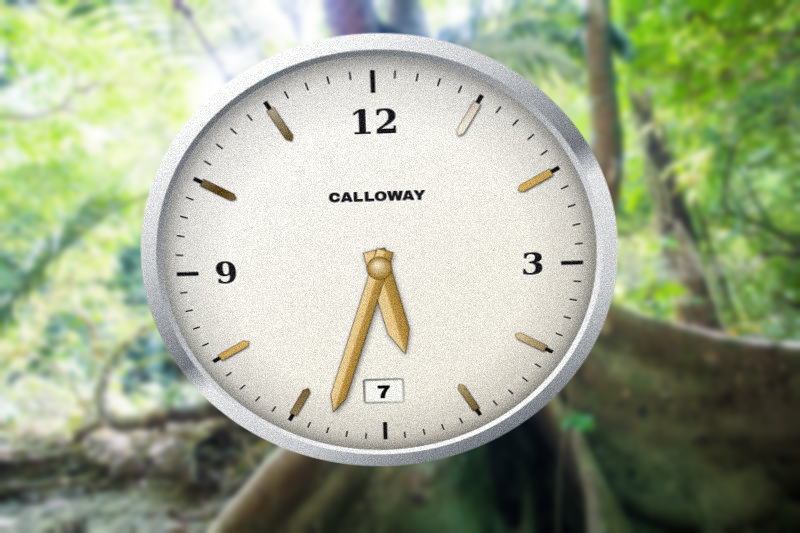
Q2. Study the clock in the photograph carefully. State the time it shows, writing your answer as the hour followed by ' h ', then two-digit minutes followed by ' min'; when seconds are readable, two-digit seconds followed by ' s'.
5 h 33 min
